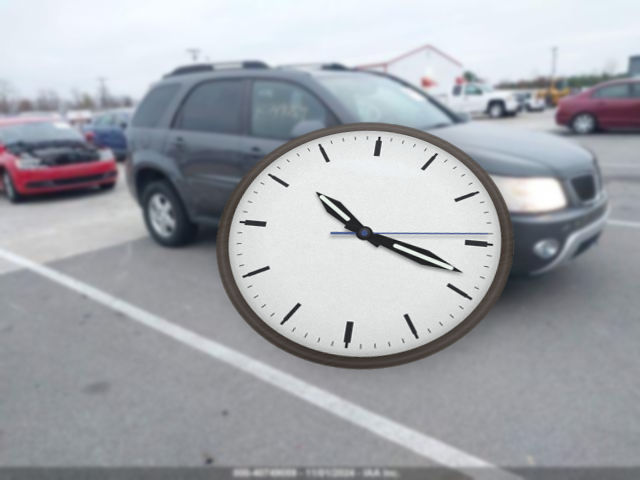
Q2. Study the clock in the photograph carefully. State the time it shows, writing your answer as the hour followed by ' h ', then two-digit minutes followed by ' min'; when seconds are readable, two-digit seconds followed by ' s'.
10 h 18 min 14 s
